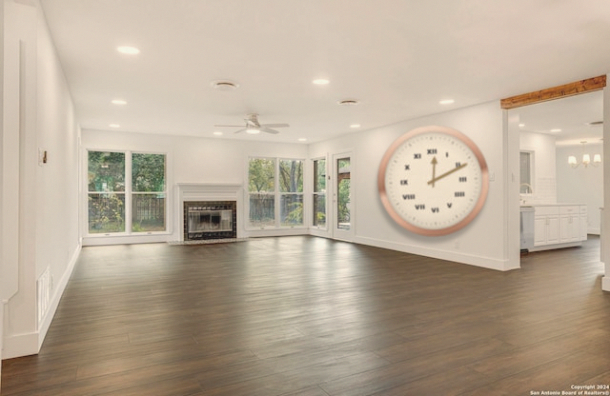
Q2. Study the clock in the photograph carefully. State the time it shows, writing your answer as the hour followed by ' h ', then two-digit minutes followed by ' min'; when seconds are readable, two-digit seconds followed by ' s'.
12 h 11 min
